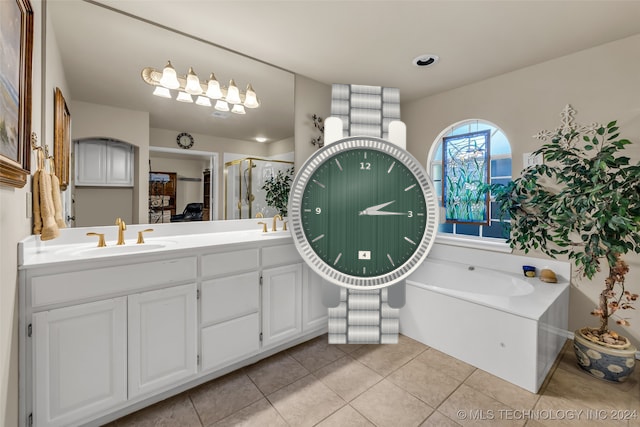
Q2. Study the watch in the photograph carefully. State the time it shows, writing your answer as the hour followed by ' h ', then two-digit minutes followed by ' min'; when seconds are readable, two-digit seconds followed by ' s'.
2 h 15 min
